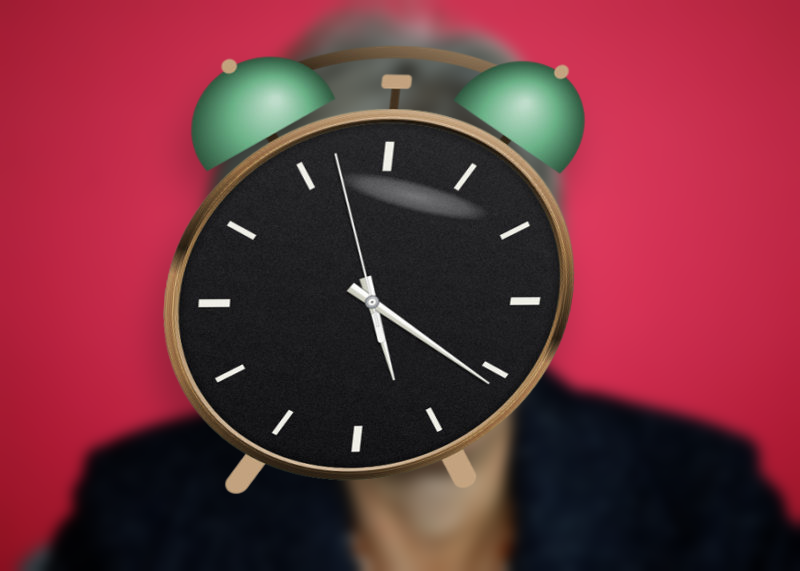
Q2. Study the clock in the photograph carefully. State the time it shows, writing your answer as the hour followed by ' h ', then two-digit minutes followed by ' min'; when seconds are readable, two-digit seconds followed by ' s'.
5 h 20 min 57 s
